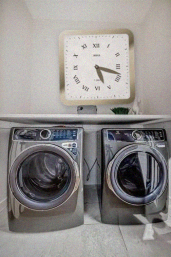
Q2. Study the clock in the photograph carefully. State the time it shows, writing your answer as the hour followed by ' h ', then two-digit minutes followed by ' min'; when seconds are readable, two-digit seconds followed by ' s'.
5 h 18 min
